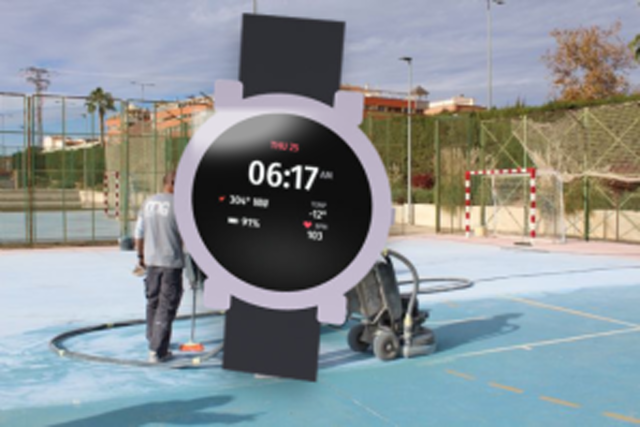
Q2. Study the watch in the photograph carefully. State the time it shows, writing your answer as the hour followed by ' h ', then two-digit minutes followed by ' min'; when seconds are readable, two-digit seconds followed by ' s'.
6 h 17 min
